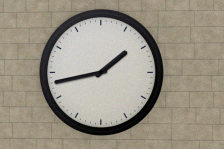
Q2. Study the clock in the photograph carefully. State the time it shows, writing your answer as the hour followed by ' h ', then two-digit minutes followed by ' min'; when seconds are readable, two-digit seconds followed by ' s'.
1 h 43 min
